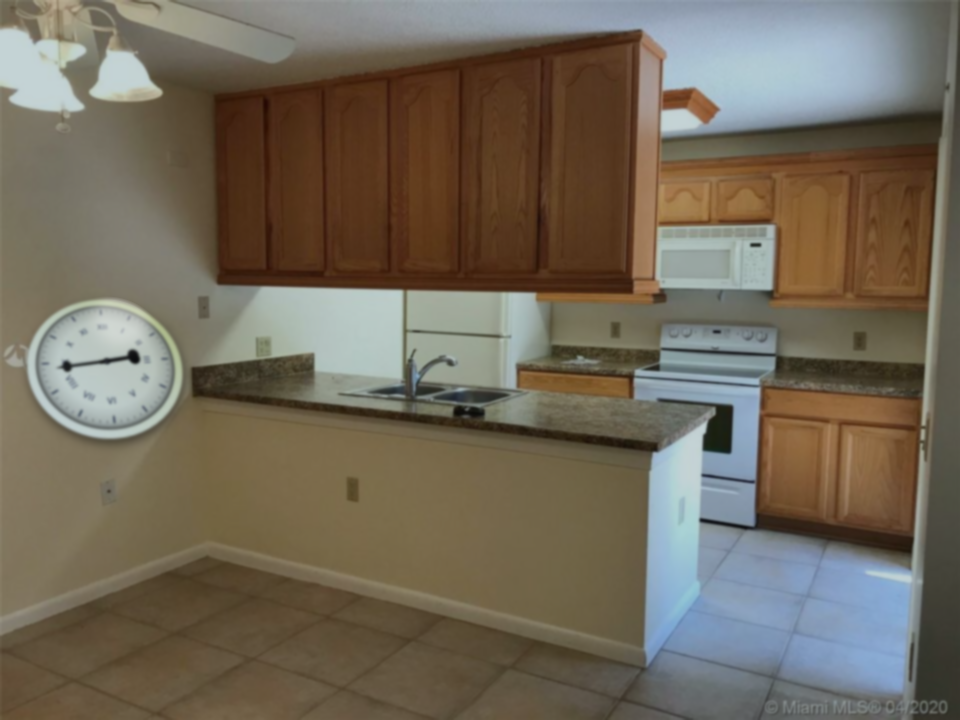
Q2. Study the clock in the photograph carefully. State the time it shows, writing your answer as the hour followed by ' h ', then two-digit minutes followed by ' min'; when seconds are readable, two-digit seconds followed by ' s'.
2 h 44 min
